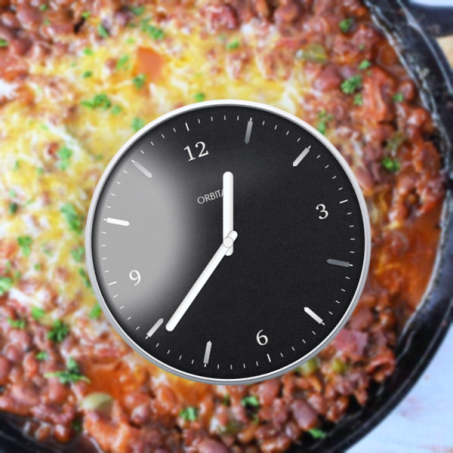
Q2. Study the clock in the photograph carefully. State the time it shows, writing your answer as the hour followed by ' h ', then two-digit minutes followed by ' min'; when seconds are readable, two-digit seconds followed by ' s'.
12 h 39 min
